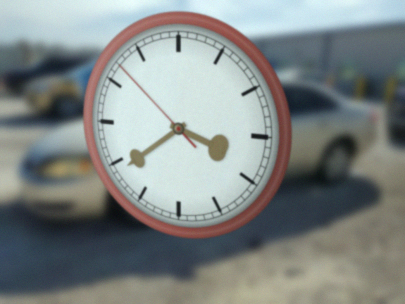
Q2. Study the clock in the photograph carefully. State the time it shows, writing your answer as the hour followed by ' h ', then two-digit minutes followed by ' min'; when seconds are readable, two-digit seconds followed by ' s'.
3 h 38 min 52 s
